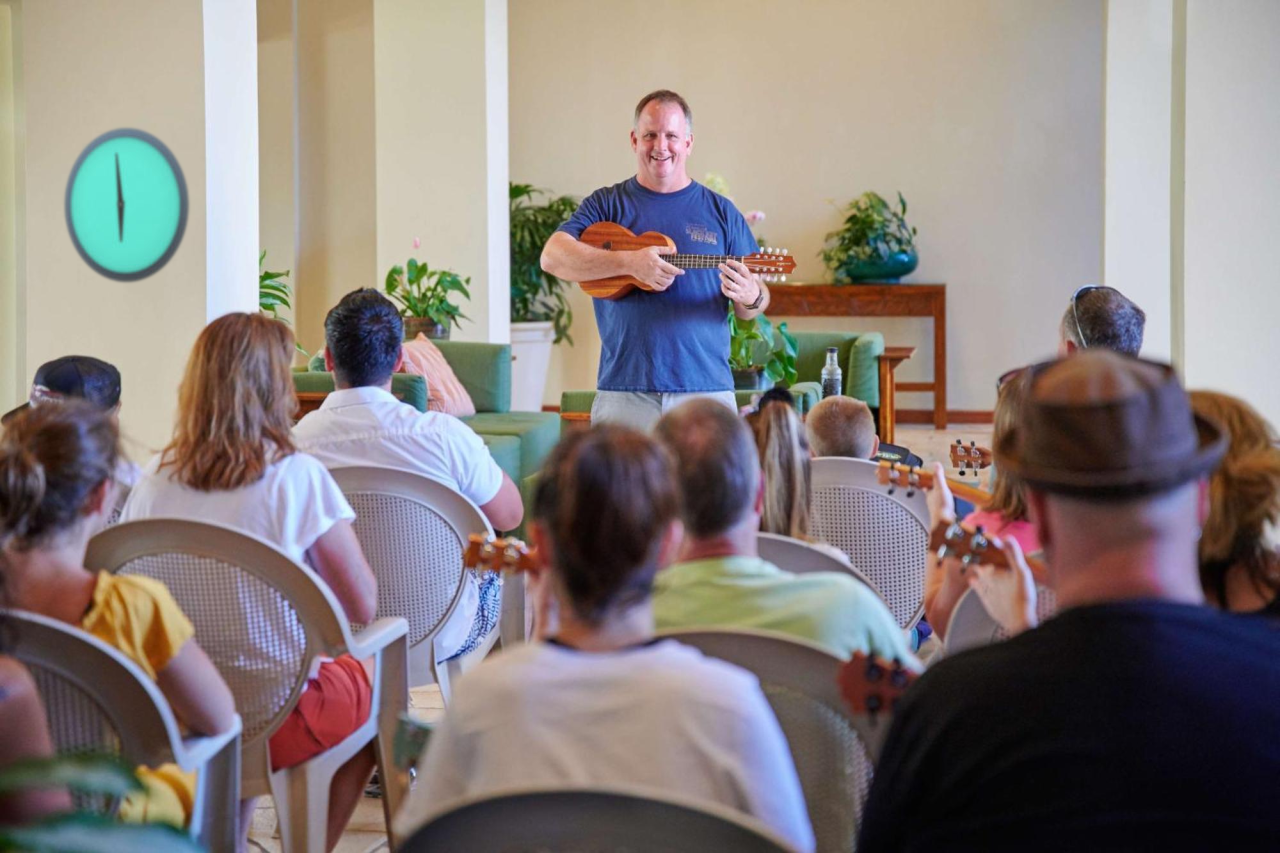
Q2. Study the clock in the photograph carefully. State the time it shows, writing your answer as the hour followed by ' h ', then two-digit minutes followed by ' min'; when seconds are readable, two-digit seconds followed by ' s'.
5 h 59 min
